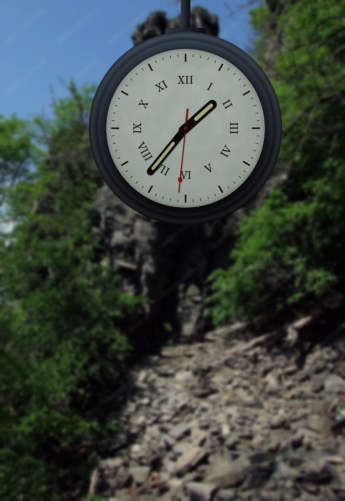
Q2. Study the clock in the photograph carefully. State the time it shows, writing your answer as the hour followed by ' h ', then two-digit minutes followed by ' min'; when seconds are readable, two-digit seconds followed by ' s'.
1 h 36 min 31 s
